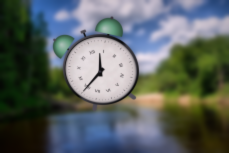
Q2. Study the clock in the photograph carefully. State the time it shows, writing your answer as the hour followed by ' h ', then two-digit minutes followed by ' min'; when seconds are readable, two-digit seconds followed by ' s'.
12 h 40 min
